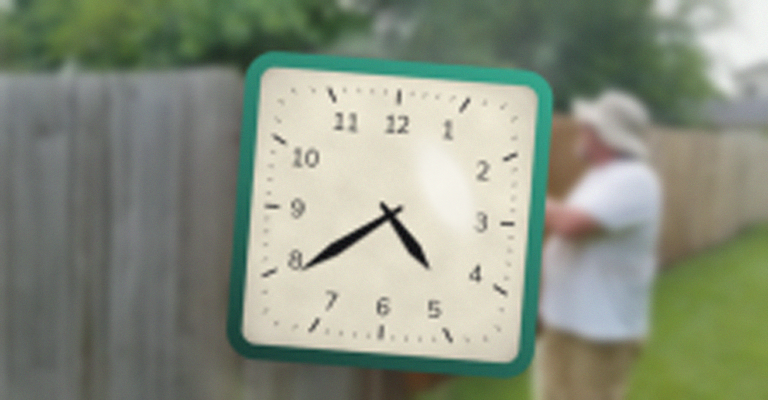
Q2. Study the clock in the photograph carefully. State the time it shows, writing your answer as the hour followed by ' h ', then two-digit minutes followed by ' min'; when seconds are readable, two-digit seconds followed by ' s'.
4 h 39 min
